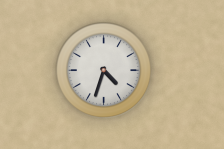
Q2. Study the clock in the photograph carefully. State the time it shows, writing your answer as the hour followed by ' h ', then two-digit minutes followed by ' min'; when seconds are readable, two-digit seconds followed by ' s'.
4 h 33 min
